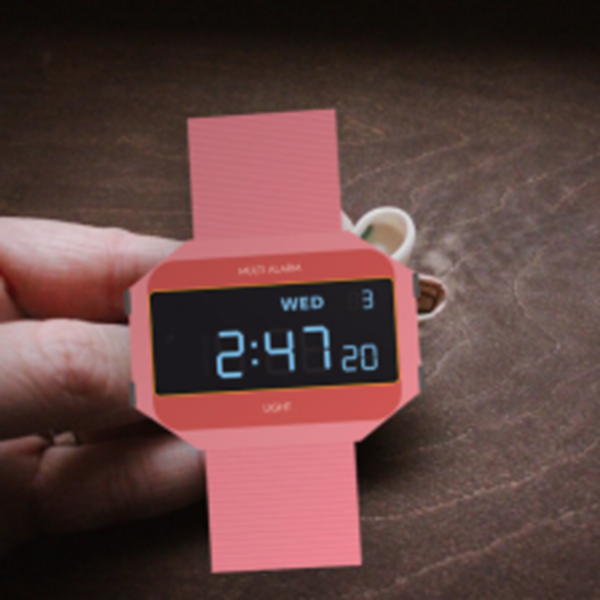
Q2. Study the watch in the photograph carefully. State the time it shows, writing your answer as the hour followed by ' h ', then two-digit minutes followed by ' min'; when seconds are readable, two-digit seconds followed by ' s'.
2 h 47 min 20 s
